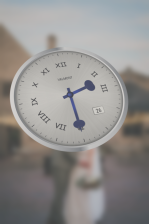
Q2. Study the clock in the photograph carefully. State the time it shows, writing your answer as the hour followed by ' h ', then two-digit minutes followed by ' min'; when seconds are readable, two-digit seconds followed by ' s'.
2 h 30 min
